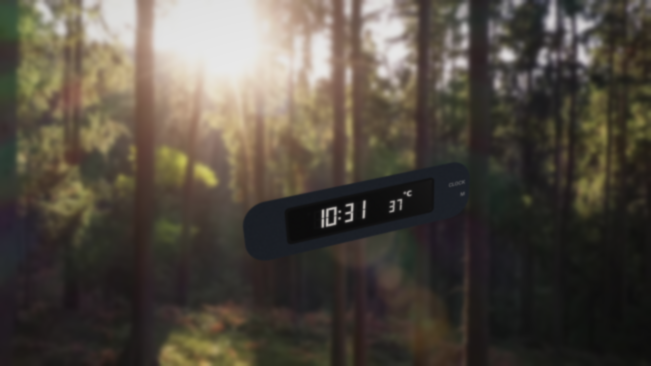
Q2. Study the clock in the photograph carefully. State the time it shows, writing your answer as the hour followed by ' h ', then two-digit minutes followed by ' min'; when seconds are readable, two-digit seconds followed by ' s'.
10 h 31 min
